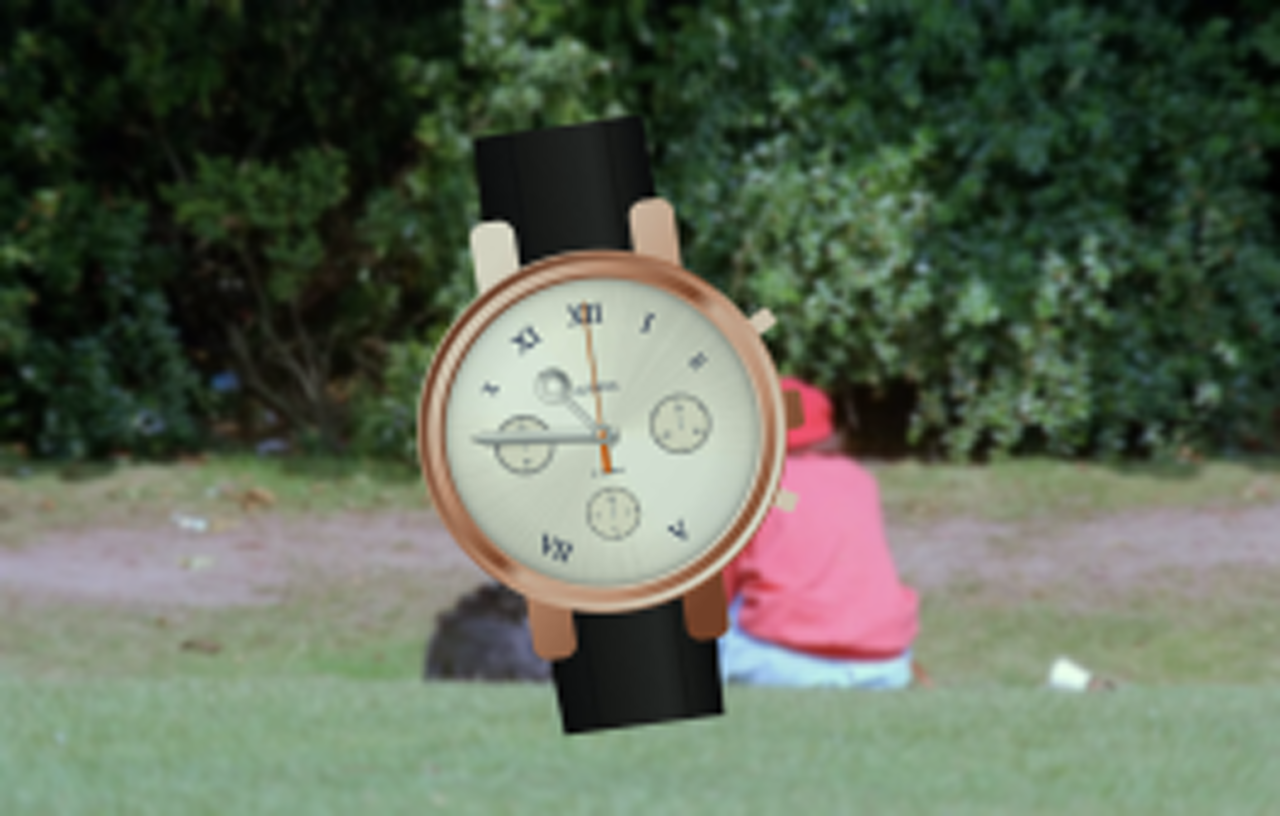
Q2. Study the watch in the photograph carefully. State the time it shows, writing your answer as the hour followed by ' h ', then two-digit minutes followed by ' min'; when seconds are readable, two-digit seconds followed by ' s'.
10 h 46 min
